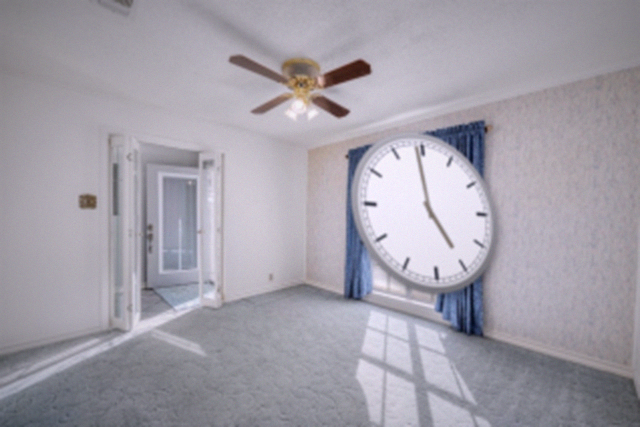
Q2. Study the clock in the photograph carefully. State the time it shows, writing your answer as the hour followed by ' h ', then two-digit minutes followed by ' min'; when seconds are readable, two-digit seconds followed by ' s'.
4 h 59 min
